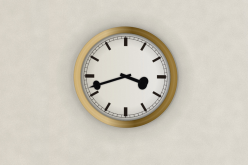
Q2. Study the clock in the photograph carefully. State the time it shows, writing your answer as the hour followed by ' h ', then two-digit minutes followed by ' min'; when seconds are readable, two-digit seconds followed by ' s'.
3 h 42 min
